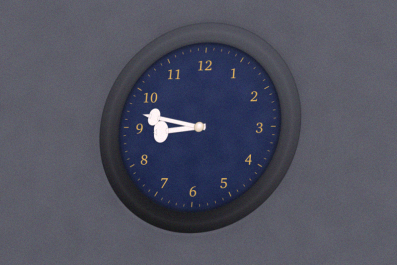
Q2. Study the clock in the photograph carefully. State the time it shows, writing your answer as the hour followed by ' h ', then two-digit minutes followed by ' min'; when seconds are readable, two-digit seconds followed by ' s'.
8 h 47 min
